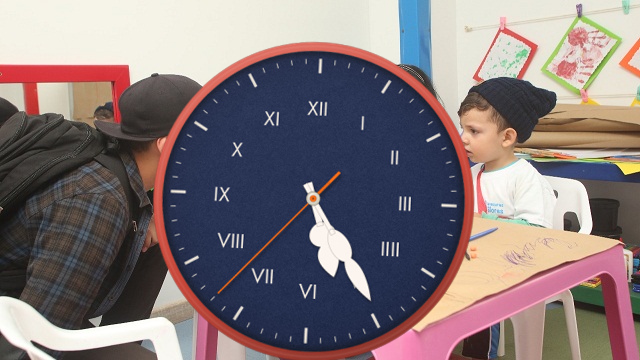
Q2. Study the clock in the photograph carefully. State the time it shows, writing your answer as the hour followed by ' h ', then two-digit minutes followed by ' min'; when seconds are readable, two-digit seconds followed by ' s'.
5 h 24 min 37 s
